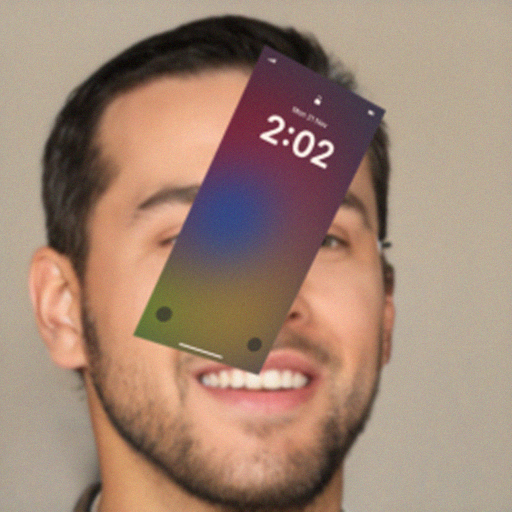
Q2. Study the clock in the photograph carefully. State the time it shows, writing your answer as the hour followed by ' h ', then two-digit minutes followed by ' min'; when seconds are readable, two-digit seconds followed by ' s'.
2 h 02 min
